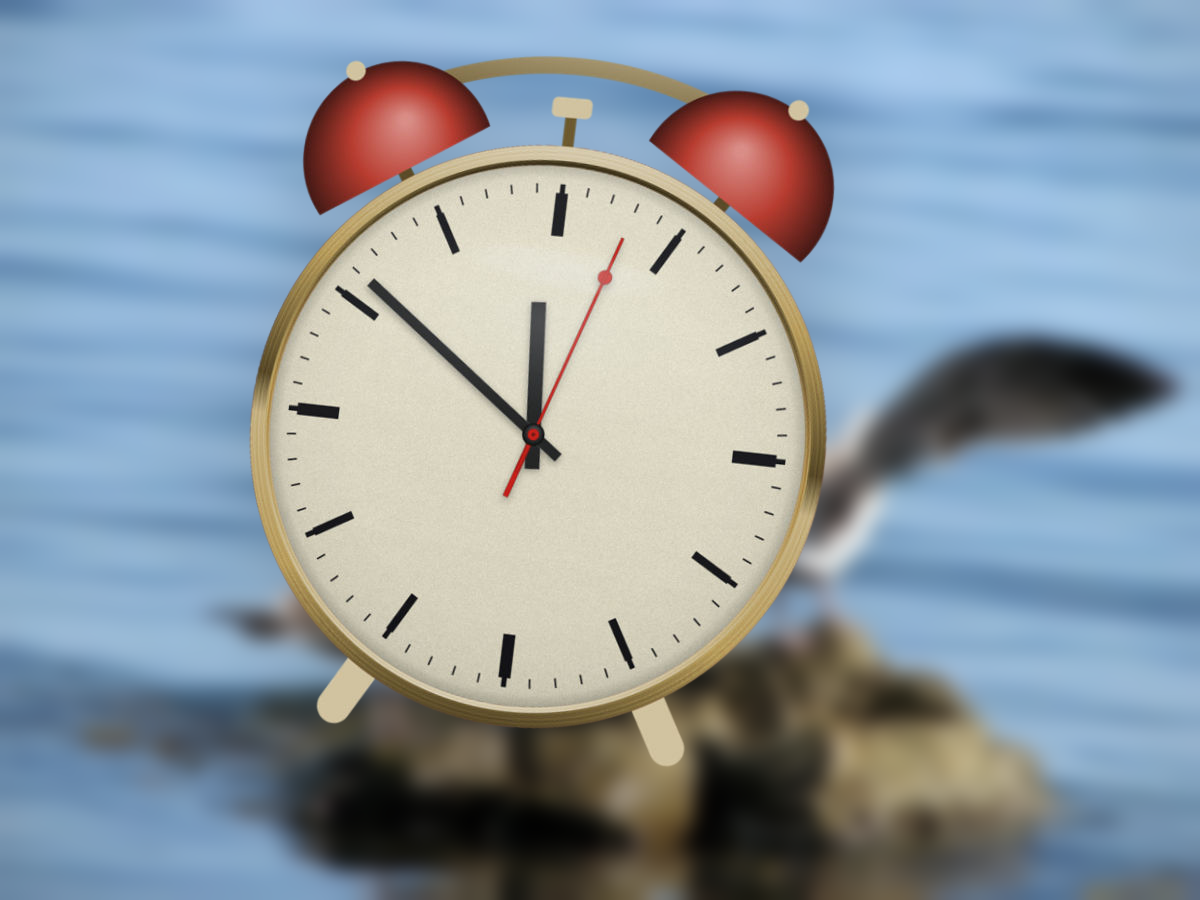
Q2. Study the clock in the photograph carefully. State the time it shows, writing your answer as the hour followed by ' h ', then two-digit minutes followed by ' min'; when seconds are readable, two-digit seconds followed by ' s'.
11 h 51 min 03 s
